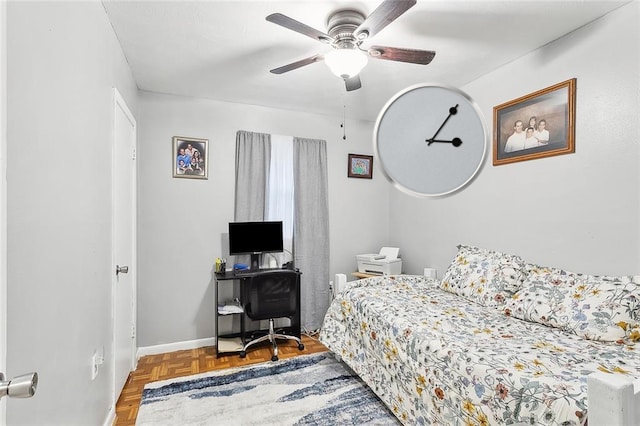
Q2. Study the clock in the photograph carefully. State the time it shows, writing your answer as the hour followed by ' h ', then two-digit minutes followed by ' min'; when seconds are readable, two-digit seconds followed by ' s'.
3 h 06 min
